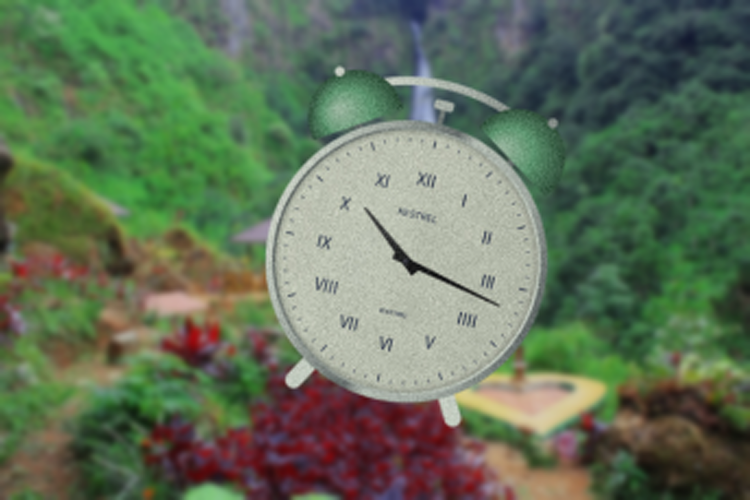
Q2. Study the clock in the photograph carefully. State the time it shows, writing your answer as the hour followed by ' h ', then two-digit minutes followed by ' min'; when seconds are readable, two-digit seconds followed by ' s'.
10 h 17 min
